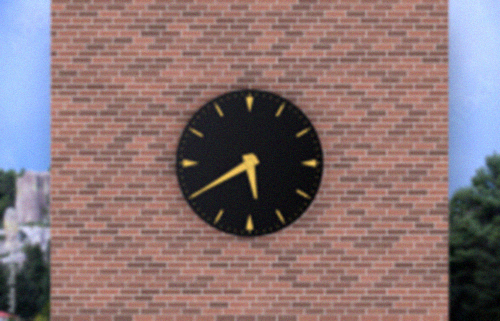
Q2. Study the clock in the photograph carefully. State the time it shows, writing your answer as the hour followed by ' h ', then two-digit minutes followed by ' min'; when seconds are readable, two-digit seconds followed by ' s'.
5 h 40 min
